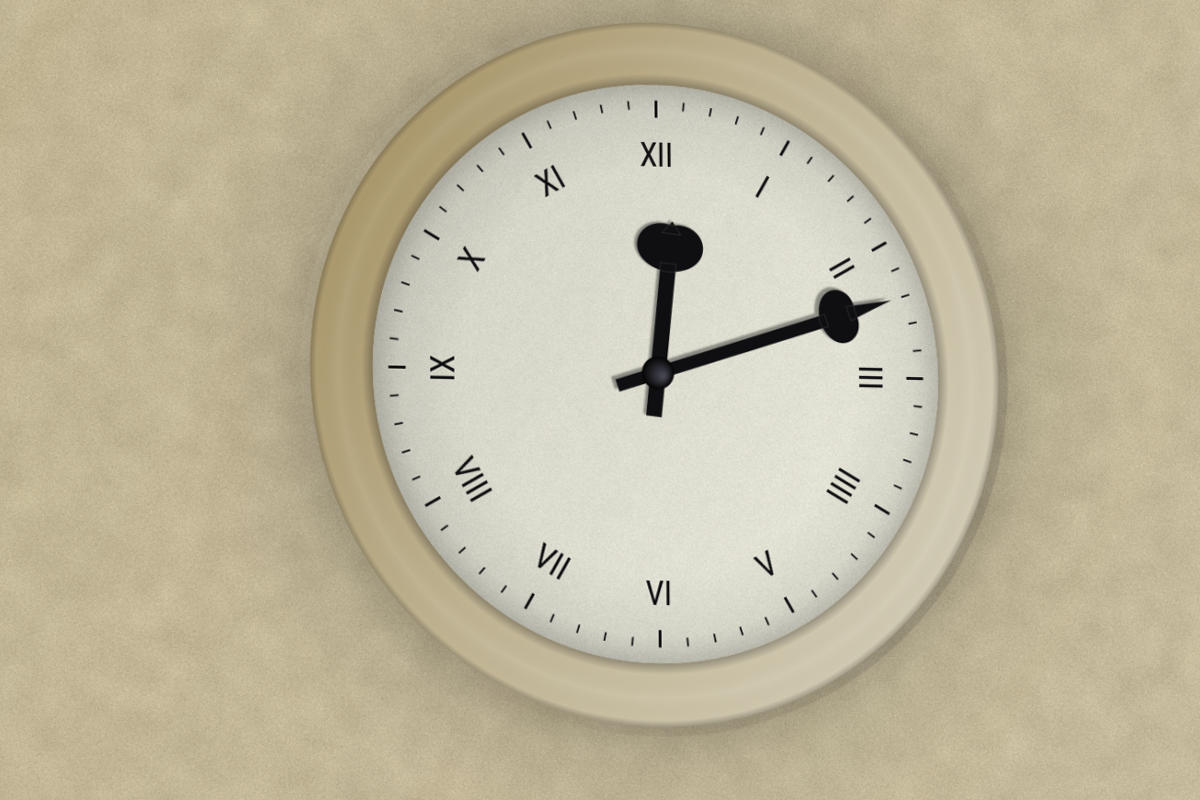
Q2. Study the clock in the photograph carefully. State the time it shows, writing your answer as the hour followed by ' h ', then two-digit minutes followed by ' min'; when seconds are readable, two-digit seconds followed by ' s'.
12 h 12 min
